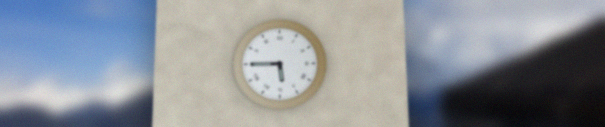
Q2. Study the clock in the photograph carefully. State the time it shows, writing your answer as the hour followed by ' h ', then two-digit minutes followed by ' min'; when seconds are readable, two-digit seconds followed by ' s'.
5 h 45 min
